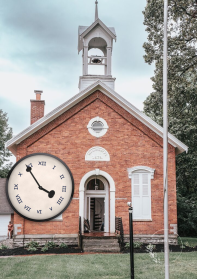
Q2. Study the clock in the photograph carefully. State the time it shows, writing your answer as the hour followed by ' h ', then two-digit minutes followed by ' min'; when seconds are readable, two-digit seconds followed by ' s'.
3 h 54 min
